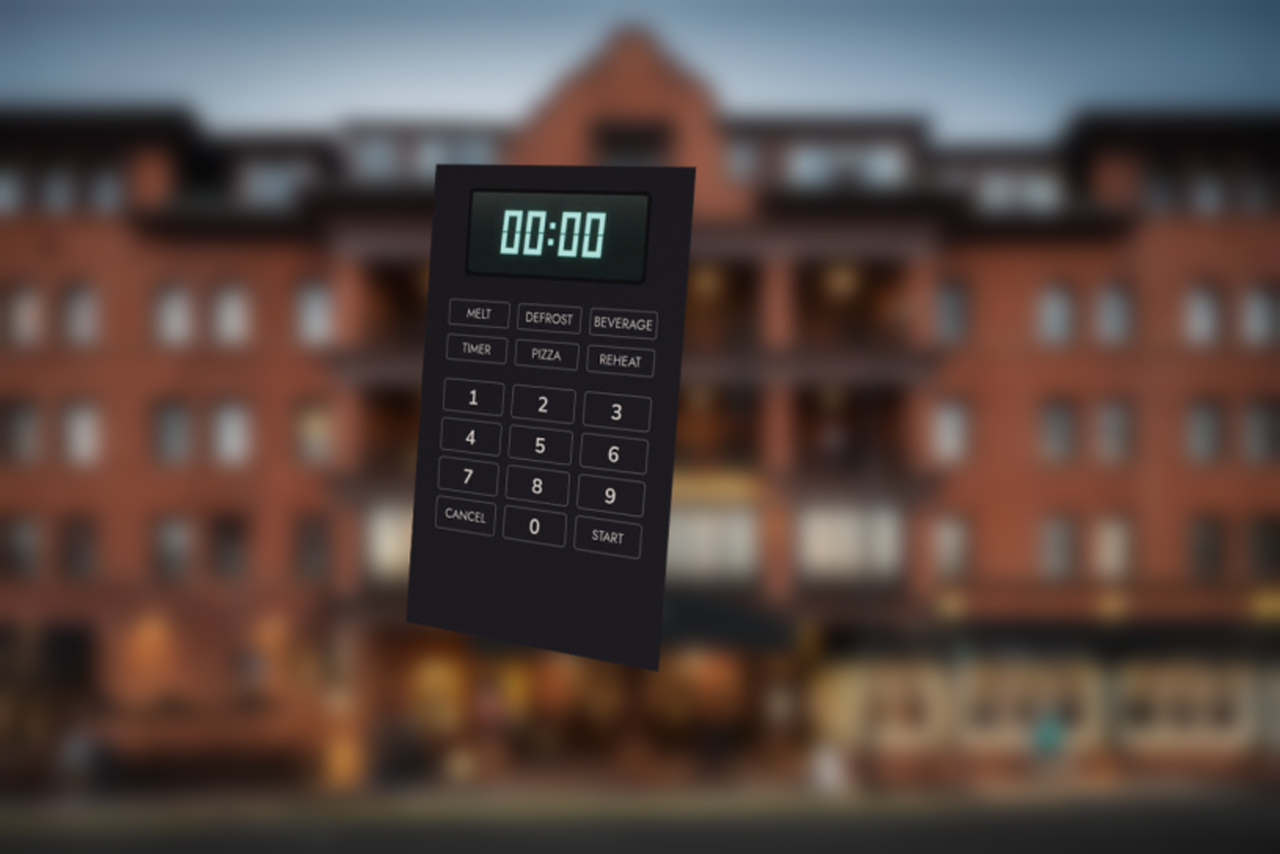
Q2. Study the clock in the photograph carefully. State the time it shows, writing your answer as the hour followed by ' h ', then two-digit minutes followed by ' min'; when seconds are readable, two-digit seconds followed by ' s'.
0 h 00 min
